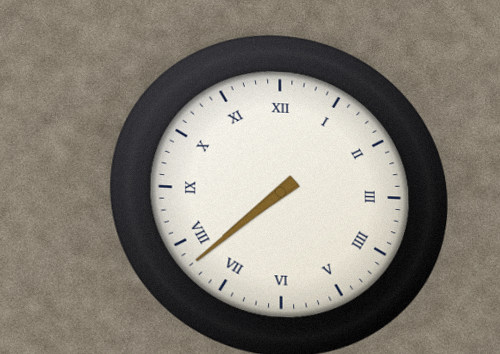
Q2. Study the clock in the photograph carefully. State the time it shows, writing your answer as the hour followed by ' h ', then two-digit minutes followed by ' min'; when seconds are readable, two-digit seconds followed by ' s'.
7 h 38 min
